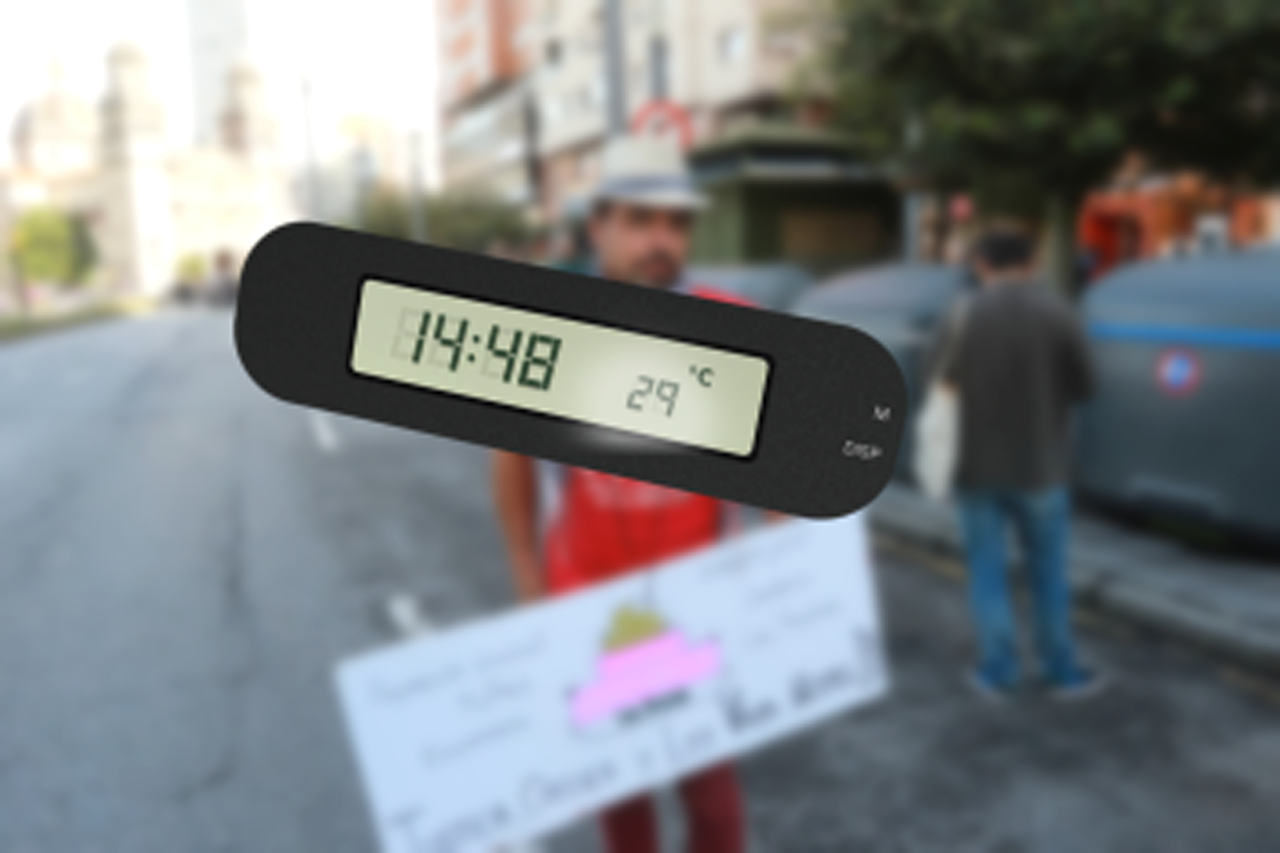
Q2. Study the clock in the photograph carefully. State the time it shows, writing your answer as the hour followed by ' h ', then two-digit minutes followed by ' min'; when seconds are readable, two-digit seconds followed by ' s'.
14 h 48 min
